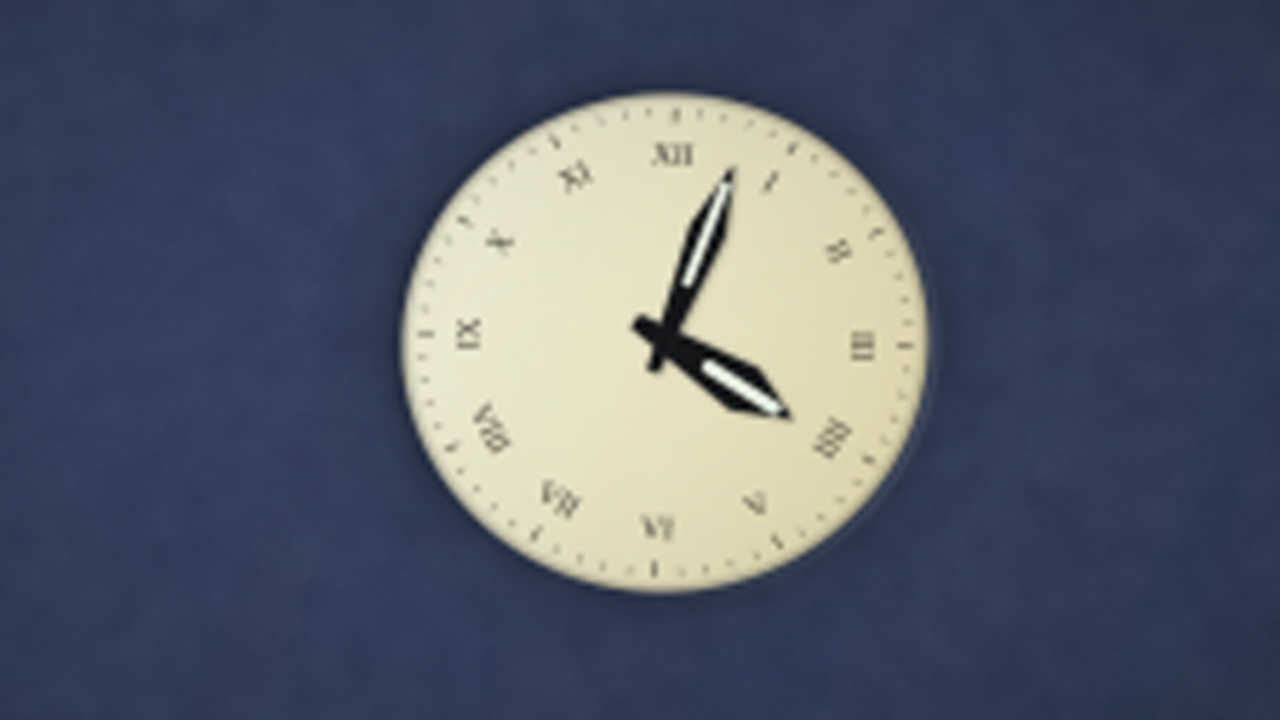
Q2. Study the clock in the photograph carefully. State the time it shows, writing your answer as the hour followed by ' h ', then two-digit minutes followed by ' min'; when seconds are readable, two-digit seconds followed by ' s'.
4 h 03 min
